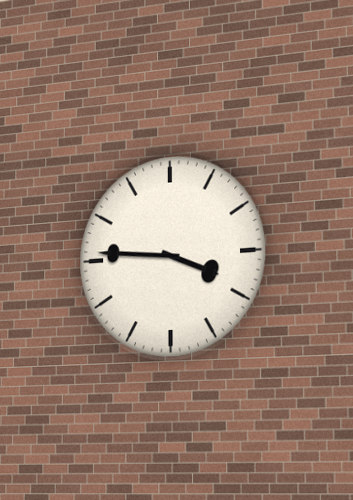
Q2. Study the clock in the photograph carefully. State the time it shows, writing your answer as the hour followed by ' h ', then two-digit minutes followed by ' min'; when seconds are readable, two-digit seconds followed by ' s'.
3 h 46 min
